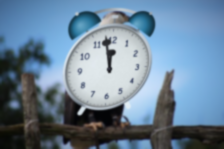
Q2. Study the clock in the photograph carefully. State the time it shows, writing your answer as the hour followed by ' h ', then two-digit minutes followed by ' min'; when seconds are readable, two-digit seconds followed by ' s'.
11 h 58 min
